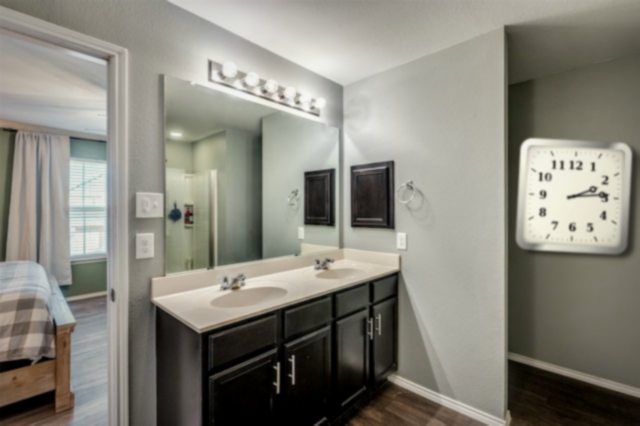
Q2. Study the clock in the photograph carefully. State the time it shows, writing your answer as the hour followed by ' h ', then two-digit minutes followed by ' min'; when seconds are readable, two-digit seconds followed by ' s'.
2 h 14 min
